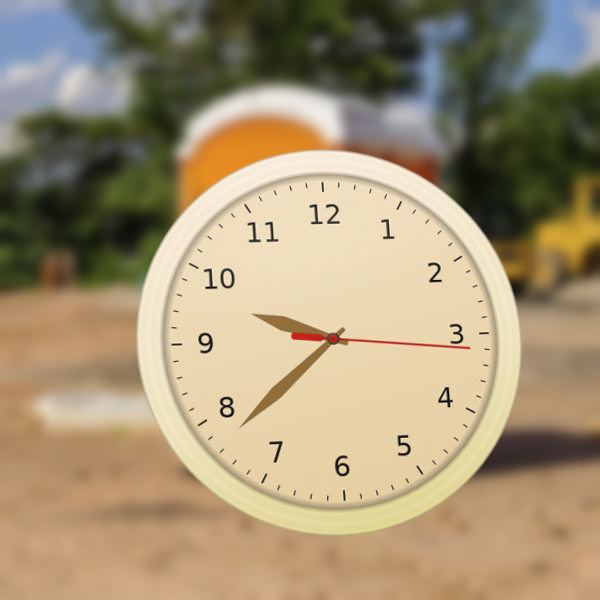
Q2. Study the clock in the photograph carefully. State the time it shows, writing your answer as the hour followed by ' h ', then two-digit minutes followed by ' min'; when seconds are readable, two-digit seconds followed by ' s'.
9 h 38 min 16 s
